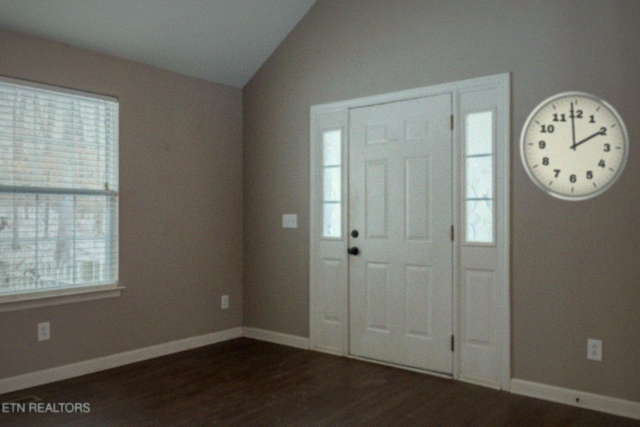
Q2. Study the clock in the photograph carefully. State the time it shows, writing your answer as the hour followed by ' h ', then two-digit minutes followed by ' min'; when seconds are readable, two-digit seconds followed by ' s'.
1 h 59 min
